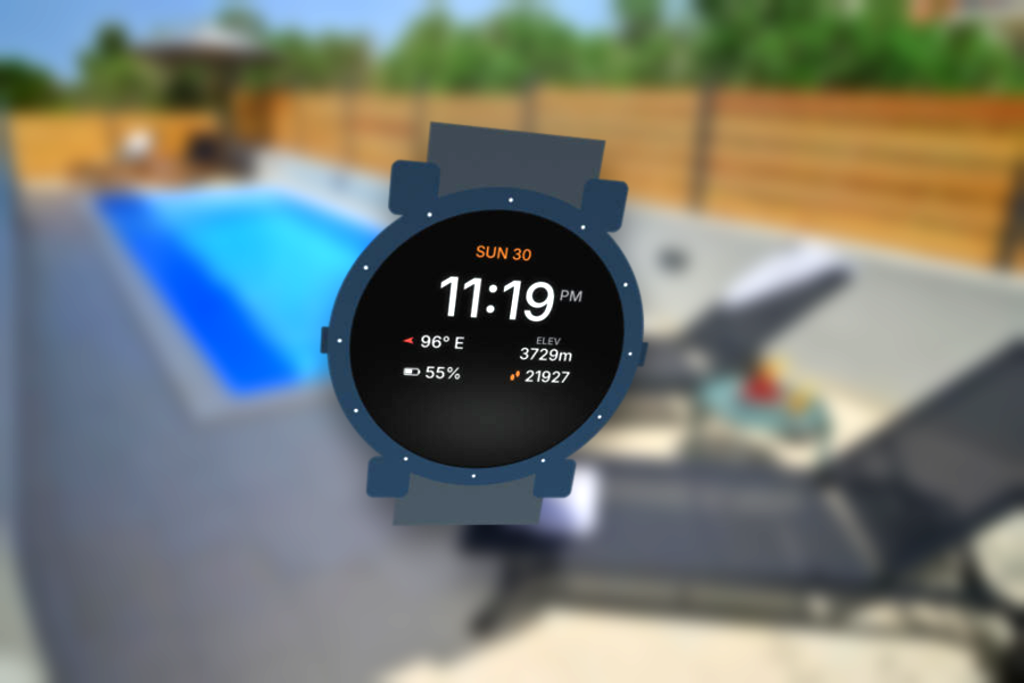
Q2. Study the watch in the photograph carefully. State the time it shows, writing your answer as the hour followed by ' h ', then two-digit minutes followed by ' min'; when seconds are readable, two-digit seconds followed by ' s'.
11 h 19 min
